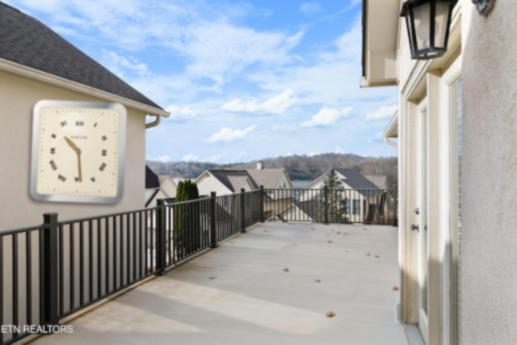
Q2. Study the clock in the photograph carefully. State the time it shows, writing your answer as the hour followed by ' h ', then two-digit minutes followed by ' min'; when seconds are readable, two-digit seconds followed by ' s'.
10 h 29 min
